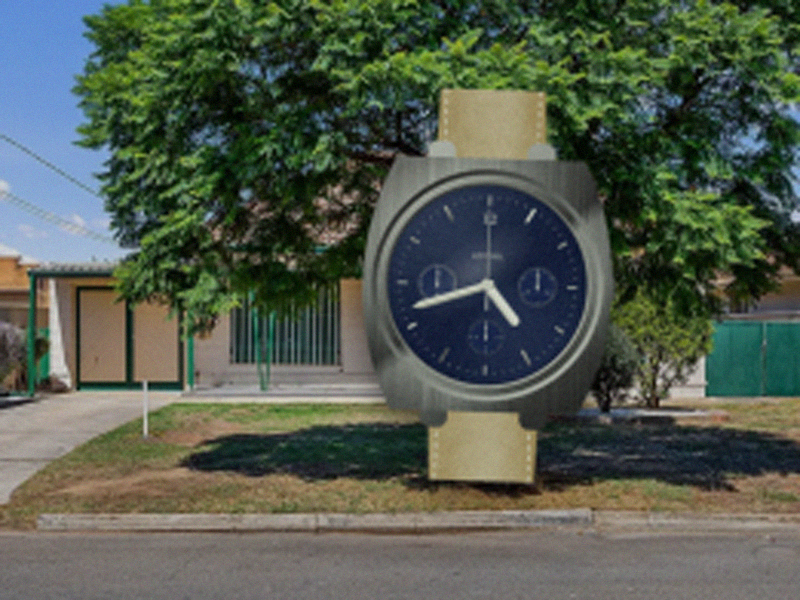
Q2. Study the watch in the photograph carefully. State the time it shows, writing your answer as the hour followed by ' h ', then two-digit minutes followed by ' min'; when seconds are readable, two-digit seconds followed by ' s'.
4 h 42 min
